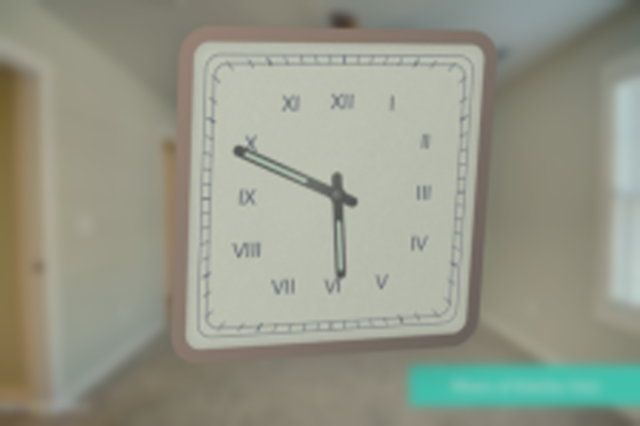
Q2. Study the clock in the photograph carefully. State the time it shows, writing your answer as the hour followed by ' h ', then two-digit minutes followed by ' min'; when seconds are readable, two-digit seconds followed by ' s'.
5 h 49 min
